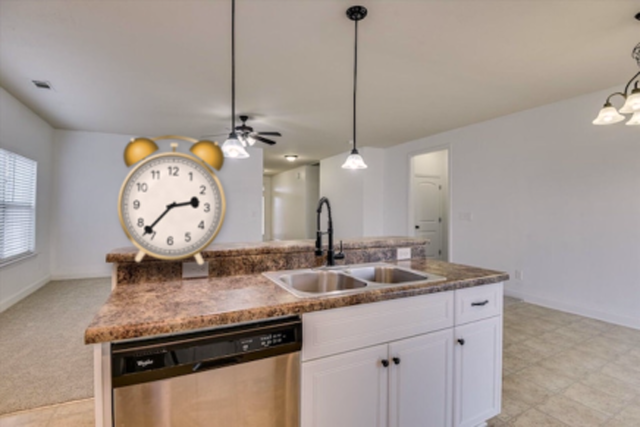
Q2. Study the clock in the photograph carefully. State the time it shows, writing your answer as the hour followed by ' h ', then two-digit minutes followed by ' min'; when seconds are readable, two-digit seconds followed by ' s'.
2 h 37 min
